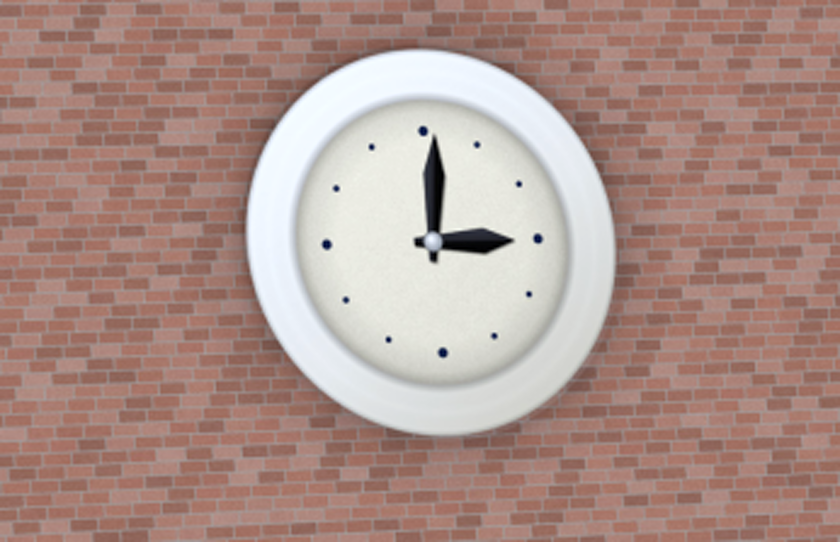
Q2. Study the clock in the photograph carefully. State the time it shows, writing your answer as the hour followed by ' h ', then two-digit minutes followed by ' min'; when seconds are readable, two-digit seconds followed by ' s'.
3 h 01 min
